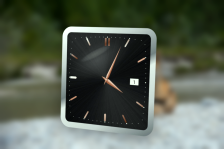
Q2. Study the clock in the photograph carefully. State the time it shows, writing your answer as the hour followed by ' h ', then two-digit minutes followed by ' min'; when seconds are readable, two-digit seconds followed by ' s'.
4 h 04 min
